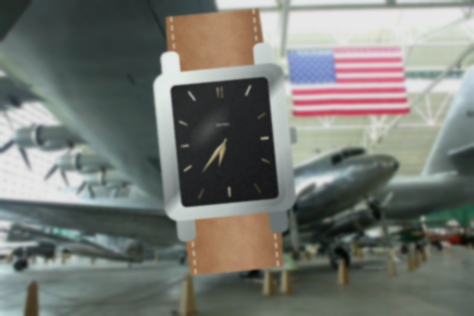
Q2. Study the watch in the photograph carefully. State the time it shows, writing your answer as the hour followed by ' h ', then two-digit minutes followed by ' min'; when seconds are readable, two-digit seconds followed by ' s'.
6 h 37 min
